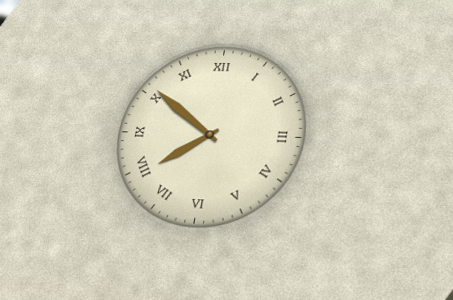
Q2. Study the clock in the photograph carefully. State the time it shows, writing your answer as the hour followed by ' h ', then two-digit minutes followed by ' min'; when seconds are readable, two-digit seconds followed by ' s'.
7 h 51 min
